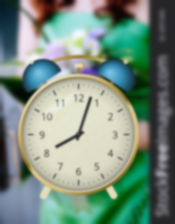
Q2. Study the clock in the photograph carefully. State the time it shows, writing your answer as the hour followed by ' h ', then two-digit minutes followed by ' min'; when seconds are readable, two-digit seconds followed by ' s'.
8 h 03 min
